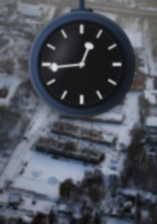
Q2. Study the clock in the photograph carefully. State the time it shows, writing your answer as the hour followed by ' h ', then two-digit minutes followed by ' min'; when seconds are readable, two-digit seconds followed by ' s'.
12 h 44 min
